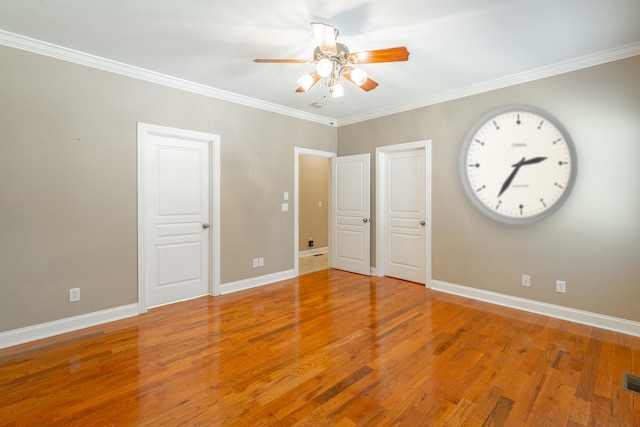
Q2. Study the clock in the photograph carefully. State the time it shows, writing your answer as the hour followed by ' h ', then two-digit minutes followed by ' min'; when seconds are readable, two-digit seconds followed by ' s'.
2 h 36 min
